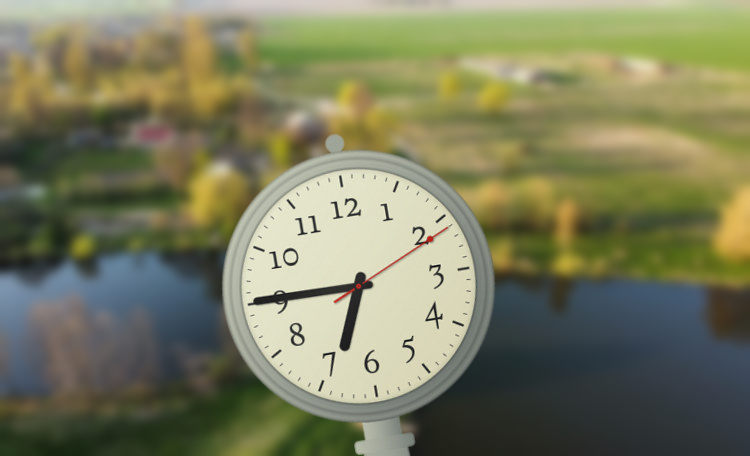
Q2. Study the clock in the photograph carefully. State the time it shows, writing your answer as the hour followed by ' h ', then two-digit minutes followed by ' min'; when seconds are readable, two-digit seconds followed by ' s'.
6 h 45 min 11 s
